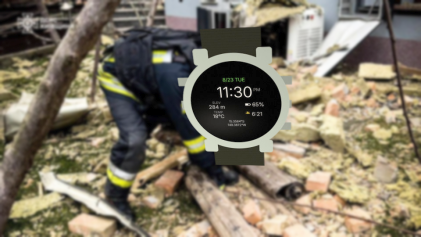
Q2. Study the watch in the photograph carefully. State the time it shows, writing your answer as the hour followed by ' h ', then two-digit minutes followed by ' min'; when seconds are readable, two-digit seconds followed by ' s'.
11 h 30 min
